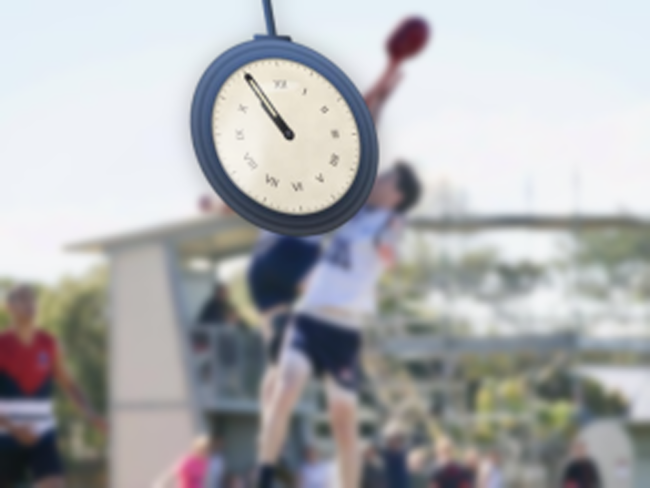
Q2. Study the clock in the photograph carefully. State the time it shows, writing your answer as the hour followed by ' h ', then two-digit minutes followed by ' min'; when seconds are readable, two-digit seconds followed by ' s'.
10 h 55 min
